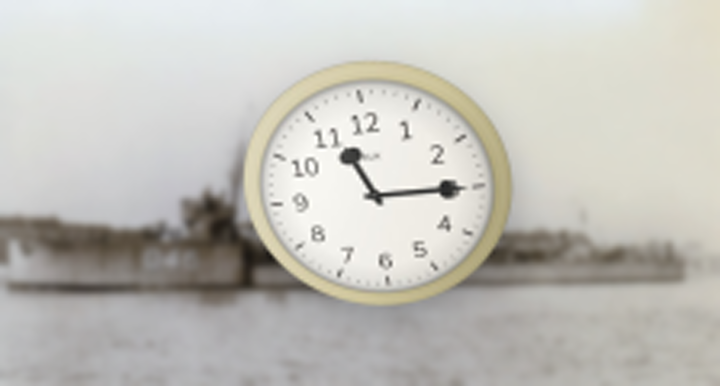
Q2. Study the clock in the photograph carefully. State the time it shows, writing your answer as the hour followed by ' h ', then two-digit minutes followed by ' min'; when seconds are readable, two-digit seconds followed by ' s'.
11 h 15 min
